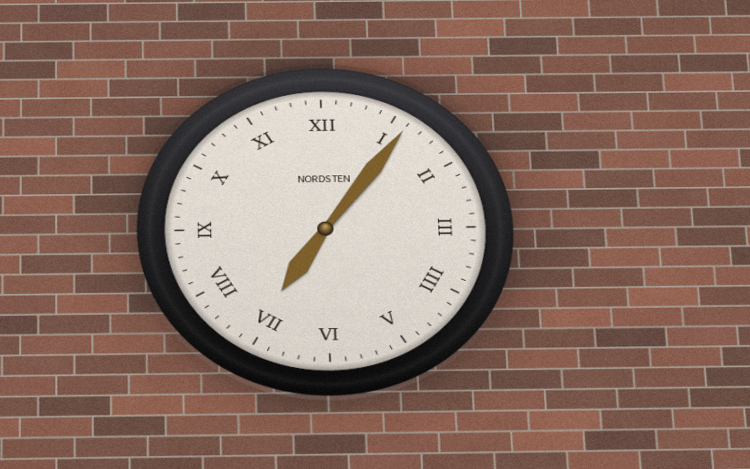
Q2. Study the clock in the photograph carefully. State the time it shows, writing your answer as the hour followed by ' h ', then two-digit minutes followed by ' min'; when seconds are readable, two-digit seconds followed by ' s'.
7 h 06 min
